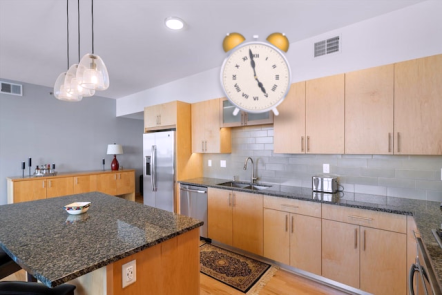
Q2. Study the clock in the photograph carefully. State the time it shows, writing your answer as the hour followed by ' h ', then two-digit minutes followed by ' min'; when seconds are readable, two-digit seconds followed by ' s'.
4 h 58 min
